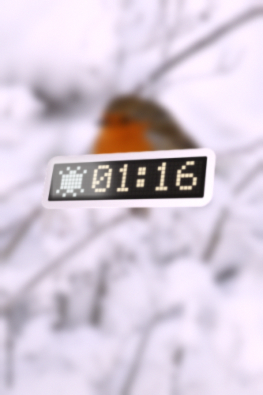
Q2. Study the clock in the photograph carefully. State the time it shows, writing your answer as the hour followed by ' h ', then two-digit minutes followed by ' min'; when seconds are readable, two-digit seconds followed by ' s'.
1 h 16 min
